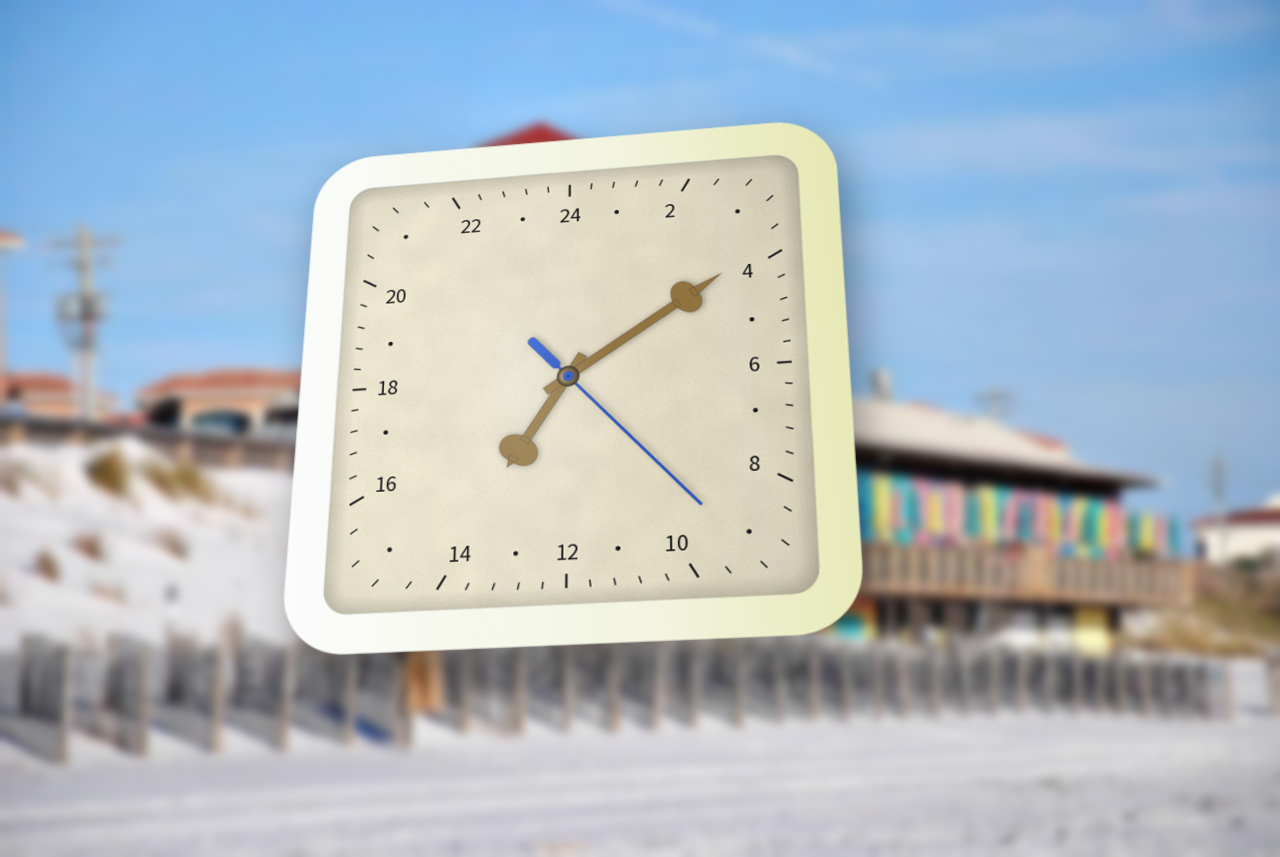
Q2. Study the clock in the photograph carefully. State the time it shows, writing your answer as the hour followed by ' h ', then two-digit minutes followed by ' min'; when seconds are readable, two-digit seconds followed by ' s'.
14 h 09 min 23 s
